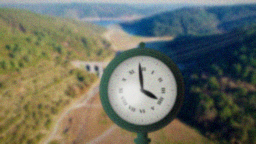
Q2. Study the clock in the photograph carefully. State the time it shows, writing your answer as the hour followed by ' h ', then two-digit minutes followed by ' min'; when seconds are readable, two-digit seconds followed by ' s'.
3 h 59 min
